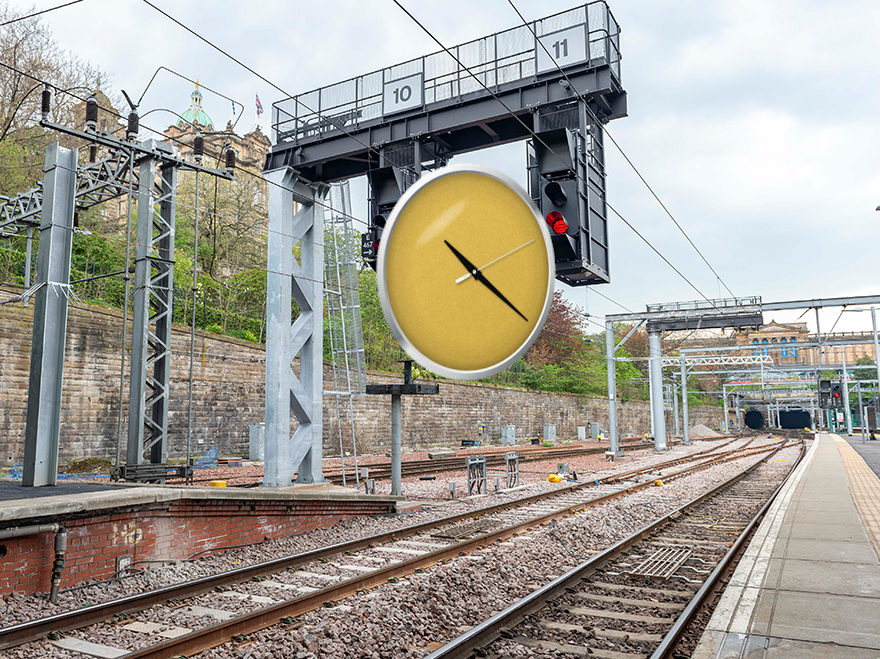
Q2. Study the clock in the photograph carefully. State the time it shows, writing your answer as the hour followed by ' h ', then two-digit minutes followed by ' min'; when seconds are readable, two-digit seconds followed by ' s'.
10 h 21 min 11 s
